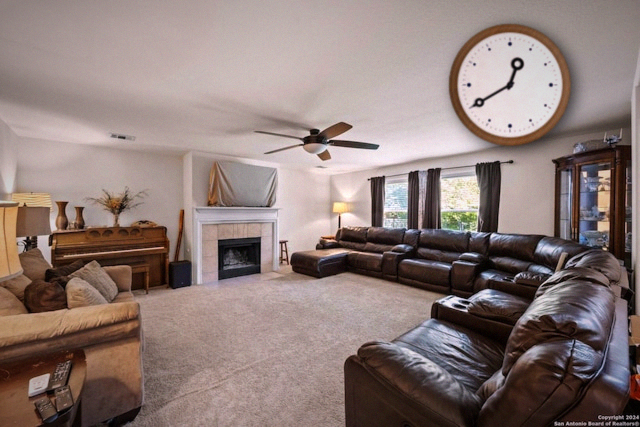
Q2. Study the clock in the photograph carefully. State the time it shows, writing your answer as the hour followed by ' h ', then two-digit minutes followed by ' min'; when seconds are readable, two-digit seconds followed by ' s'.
12 h 40 min
